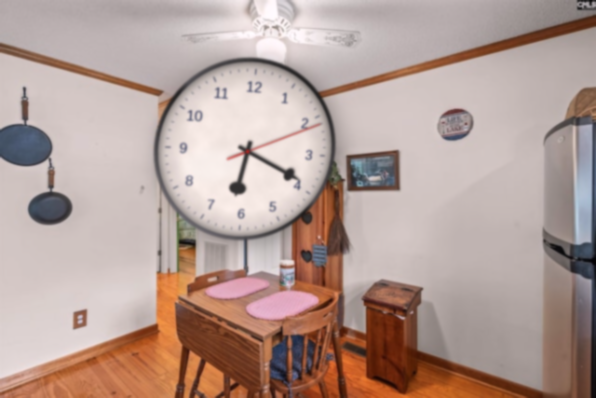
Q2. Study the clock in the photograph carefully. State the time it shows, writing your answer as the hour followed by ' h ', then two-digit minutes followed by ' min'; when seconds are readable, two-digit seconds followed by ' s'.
6 h 19 min 11 s
